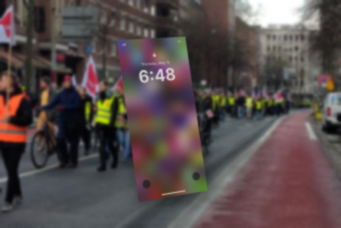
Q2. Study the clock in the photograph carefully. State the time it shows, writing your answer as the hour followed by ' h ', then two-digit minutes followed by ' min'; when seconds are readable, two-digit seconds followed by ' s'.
6 h 48 min
